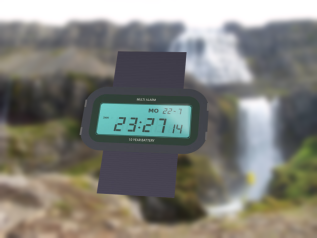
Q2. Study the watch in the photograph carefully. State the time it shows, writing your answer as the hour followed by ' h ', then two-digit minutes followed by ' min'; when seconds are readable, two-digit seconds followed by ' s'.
23 h 27 min 14 s
